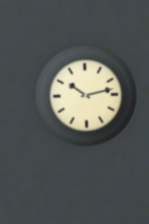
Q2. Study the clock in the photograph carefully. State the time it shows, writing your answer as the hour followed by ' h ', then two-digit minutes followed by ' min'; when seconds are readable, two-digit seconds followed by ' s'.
10 h 13 min
